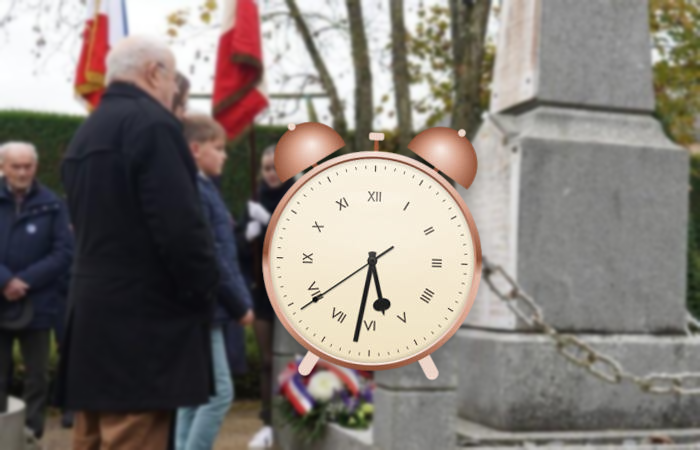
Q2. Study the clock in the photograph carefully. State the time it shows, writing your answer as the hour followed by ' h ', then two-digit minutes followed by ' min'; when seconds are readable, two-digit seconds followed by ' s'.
5 h 31 min 39 s
